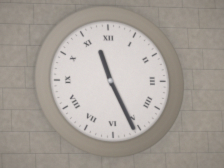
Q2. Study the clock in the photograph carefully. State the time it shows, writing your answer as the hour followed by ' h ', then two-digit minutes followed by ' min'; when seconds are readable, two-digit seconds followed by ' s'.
11 h 26 min
